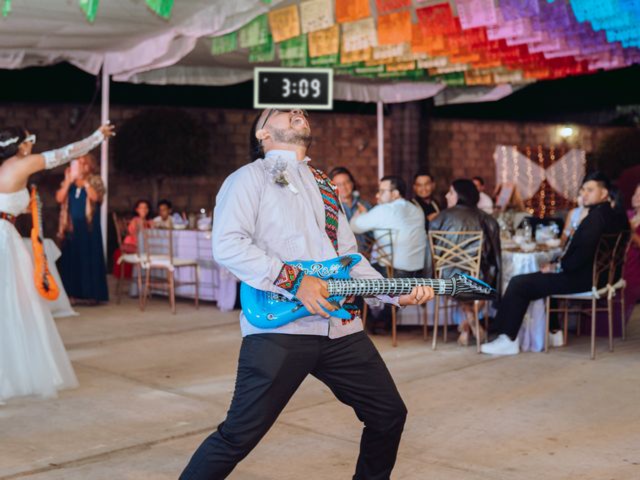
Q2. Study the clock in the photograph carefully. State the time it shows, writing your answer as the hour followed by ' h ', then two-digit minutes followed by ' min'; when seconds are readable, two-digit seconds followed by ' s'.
3 h 09 min
